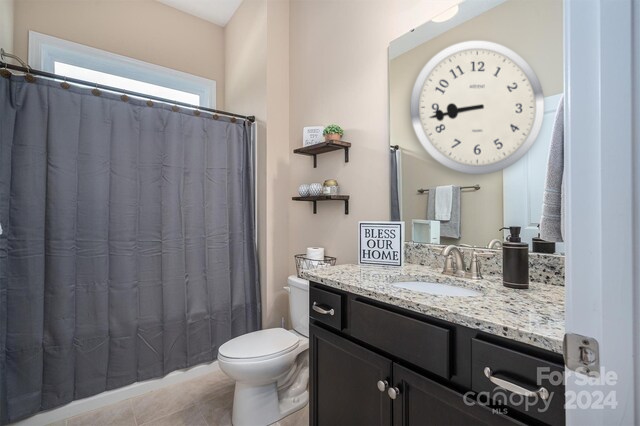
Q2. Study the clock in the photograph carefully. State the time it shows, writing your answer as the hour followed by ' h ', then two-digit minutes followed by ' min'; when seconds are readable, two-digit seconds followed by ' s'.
8 h 43 min
